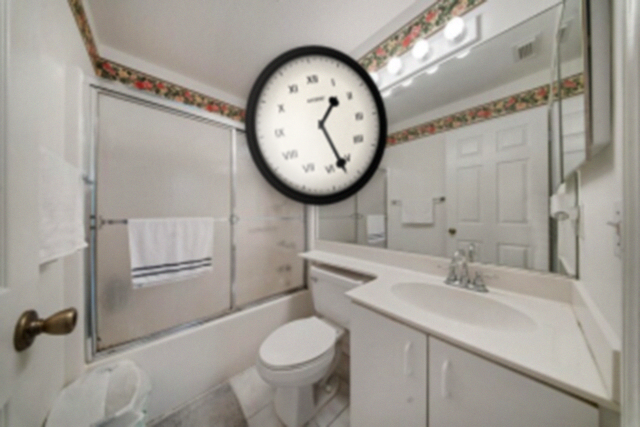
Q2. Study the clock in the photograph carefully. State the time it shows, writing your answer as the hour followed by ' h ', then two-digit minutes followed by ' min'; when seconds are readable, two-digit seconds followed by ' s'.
1 h 27 min
